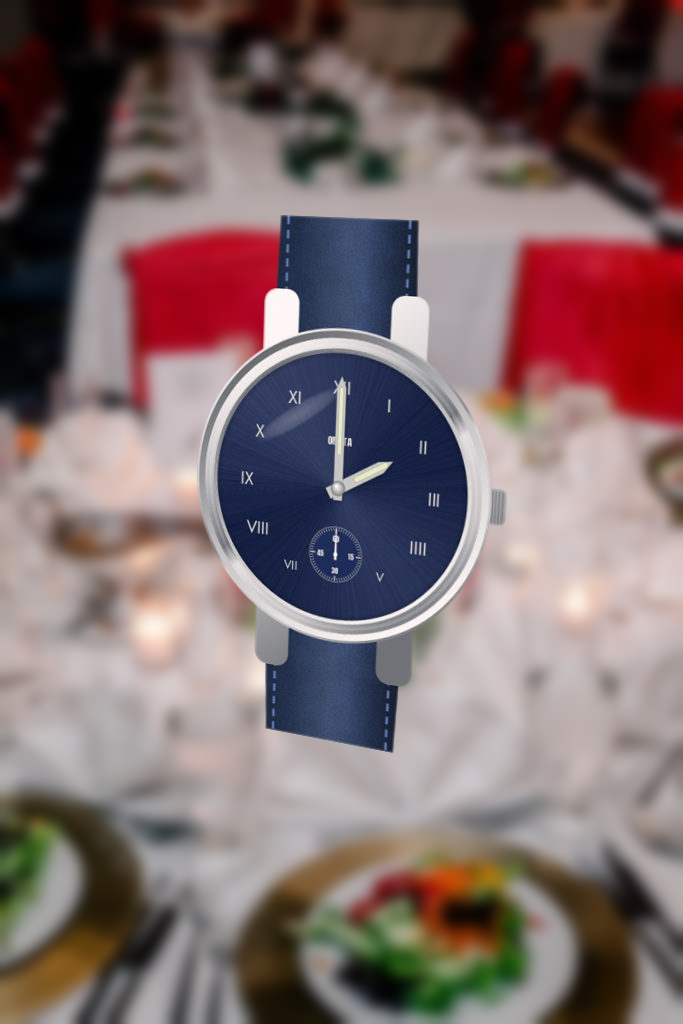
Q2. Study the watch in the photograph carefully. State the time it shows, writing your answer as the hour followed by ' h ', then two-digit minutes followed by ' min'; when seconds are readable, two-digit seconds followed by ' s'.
2 h 00 min
